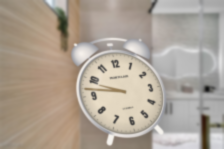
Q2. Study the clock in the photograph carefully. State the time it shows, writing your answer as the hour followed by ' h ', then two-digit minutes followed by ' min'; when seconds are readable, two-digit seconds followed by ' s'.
9 h 47 min
